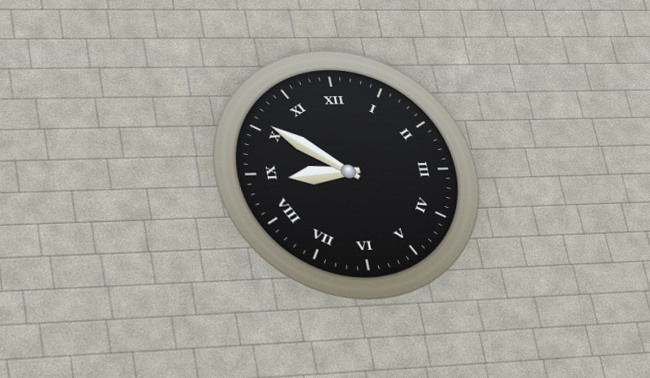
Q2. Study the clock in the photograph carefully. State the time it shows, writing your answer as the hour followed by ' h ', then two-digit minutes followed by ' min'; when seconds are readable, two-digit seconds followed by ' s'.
8 h 51 min
